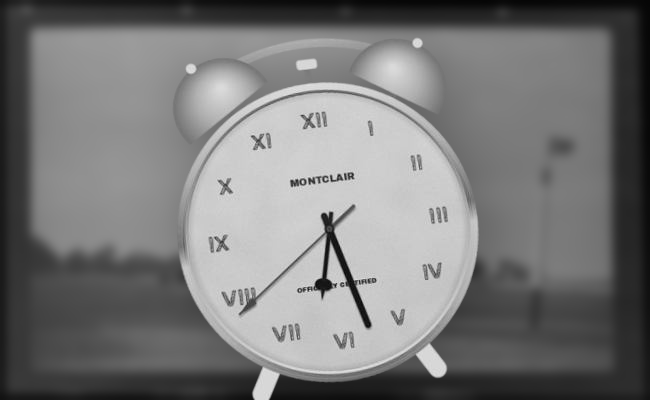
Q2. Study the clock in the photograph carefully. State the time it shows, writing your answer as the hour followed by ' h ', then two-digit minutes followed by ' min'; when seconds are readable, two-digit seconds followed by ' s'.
6 h 27 min 39 s
